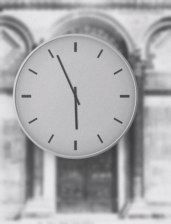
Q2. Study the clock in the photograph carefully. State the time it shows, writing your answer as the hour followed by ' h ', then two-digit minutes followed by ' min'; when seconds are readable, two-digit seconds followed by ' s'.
5 h 56 min
